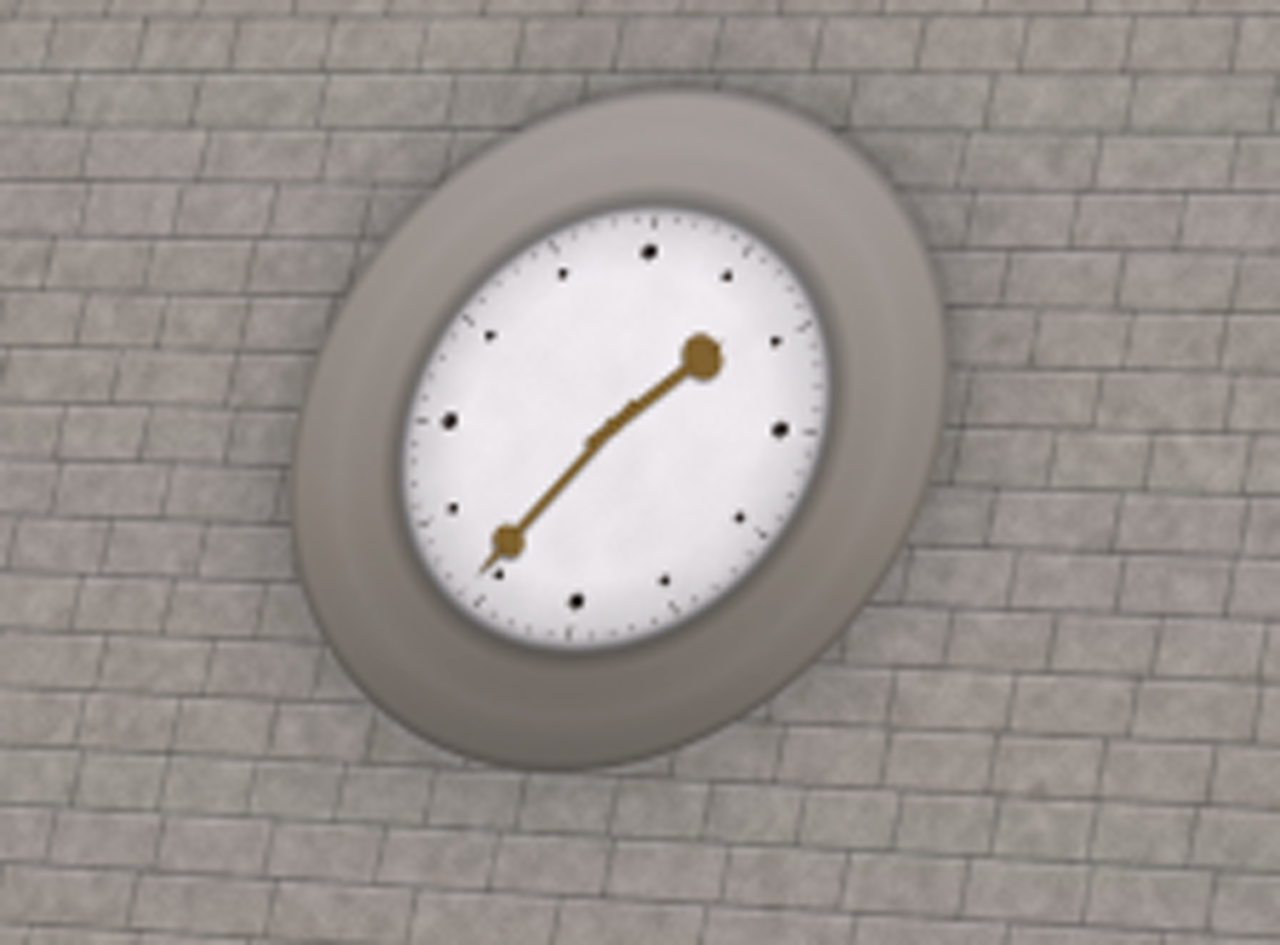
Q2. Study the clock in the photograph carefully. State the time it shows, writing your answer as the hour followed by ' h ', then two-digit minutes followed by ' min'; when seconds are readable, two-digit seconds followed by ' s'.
1 h 36 min
